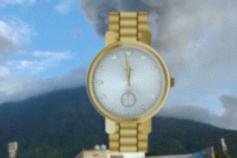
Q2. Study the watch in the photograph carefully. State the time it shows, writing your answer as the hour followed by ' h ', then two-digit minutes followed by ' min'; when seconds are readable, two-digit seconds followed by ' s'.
11 h 59 min
